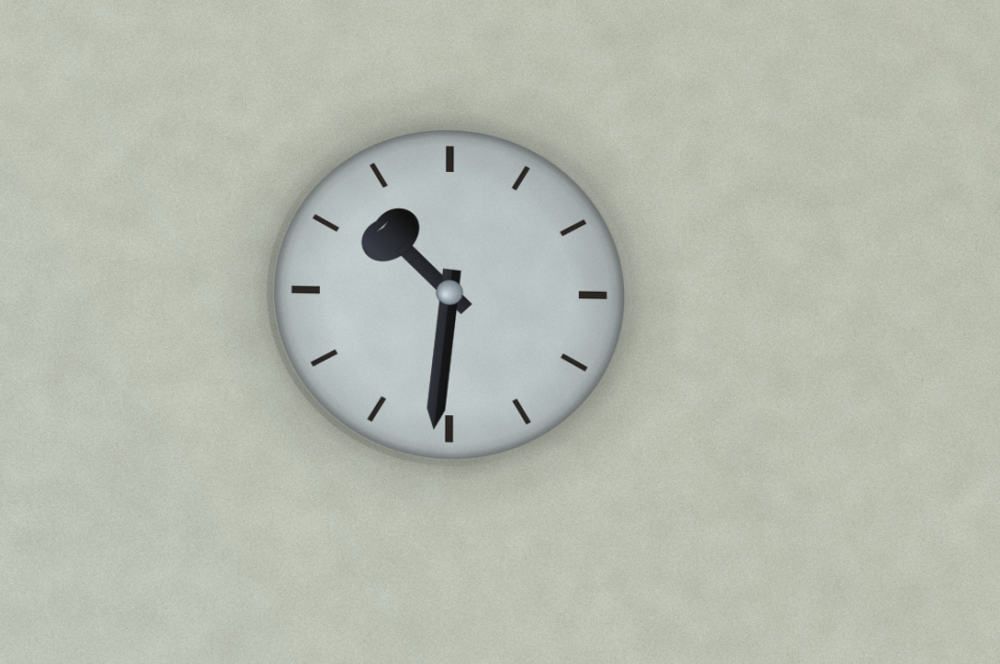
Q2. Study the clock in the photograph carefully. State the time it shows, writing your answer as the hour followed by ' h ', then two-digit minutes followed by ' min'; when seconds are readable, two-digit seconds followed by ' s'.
10 h 31 min
